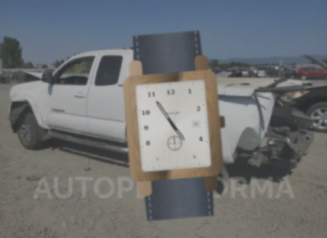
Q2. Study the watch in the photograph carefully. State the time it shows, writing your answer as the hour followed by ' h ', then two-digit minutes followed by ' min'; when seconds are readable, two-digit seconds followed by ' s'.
4 h 55 min
